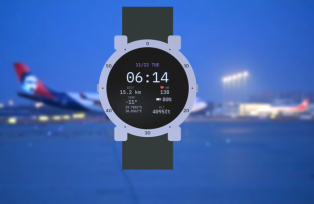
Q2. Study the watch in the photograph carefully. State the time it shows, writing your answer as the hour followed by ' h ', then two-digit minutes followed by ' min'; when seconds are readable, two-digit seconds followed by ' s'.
6 h 14 min
